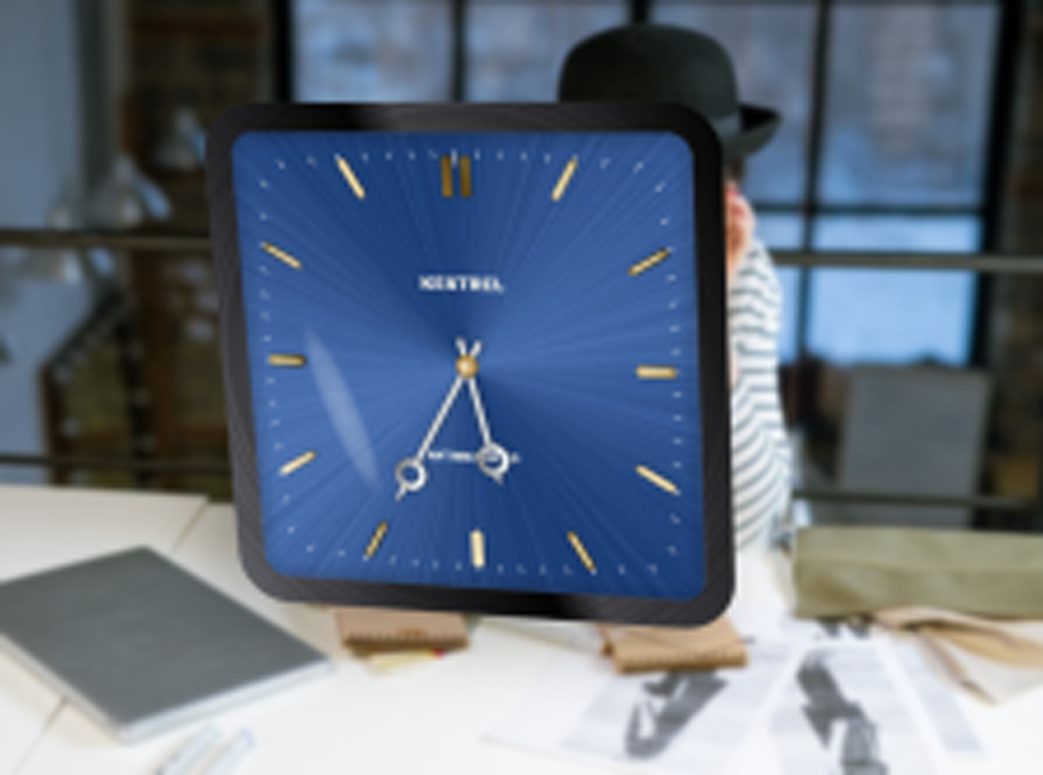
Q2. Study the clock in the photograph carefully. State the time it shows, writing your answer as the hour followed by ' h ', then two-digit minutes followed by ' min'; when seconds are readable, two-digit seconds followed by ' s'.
5 h 35 min
